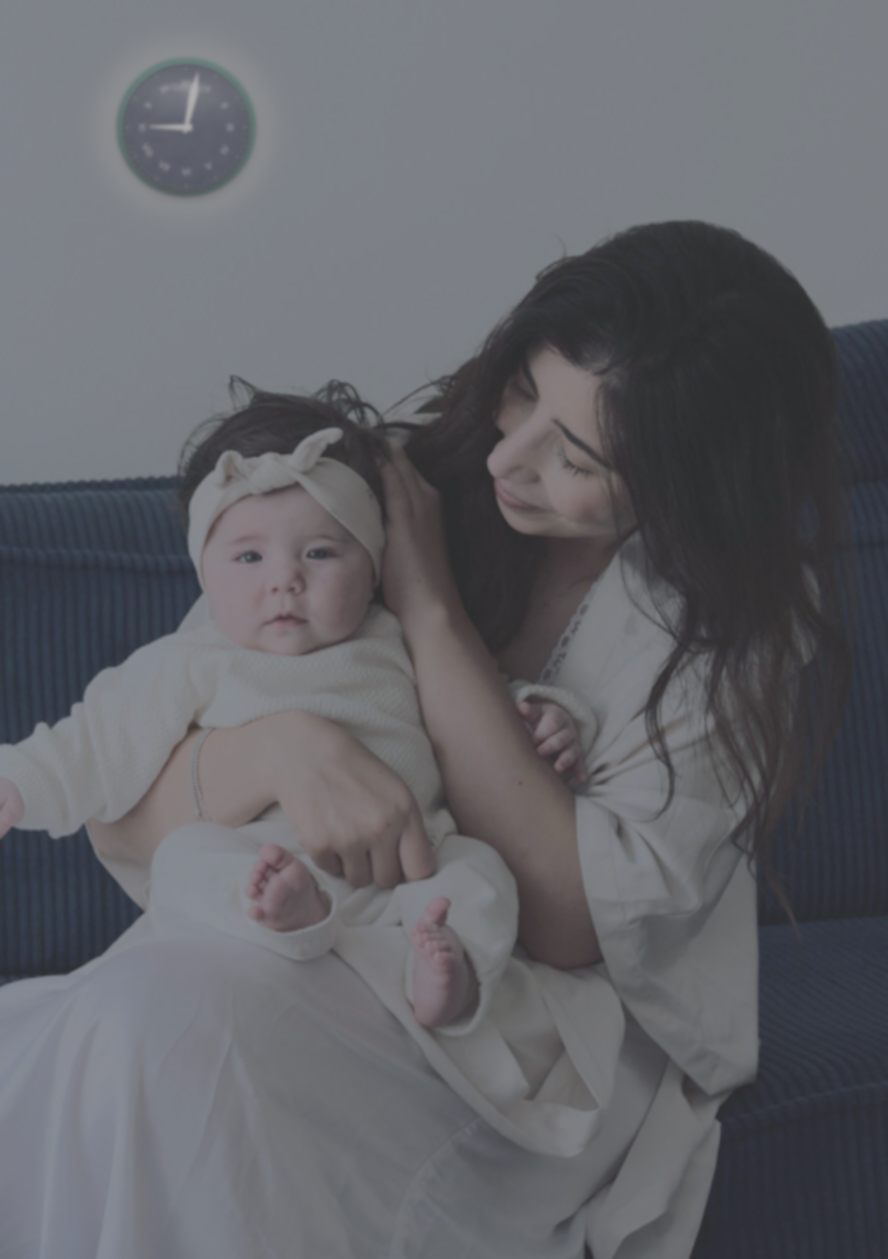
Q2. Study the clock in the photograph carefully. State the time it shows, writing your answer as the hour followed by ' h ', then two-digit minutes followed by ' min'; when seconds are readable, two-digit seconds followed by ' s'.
9 h 02 min
